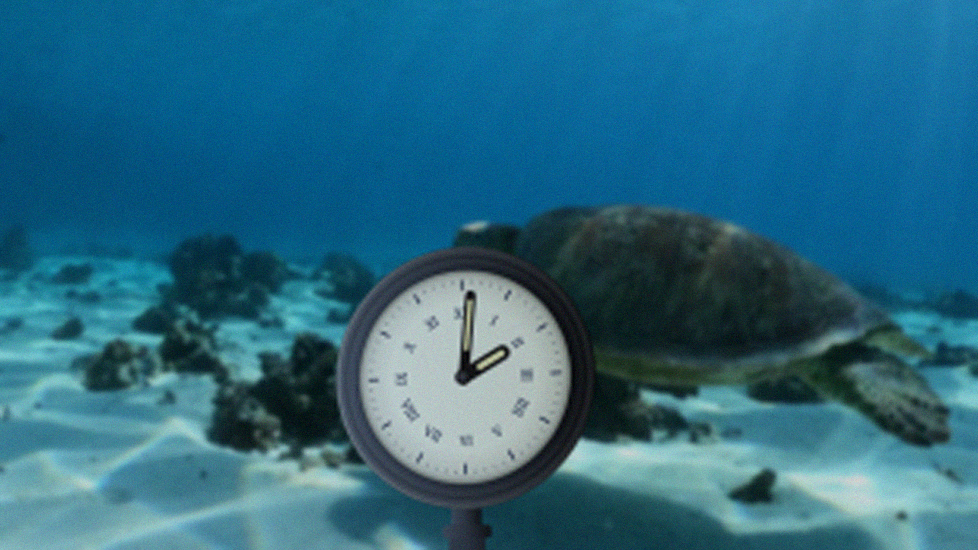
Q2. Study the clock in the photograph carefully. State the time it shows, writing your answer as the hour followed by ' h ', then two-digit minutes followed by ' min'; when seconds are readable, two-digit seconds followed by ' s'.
2 h 01 min
